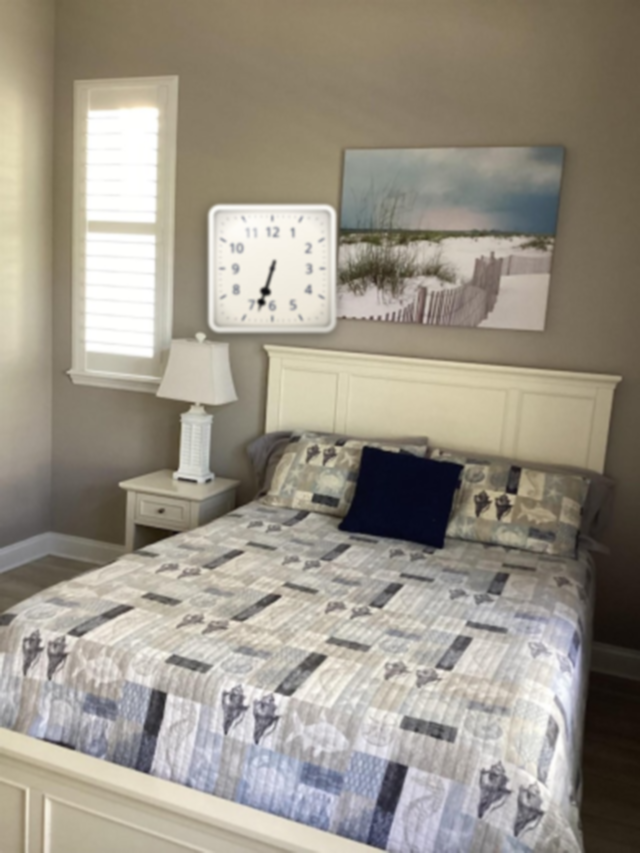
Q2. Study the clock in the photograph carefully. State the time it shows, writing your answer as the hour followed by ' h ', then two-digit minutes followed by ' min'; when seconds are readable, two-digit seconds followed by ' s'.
6 h 33 min
